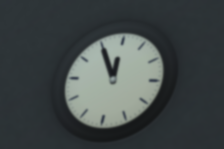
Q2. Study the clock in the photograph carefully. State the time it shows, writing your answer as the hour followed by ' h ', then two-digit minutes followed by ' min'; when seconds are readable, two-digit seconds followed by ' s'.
11 h 55 min
